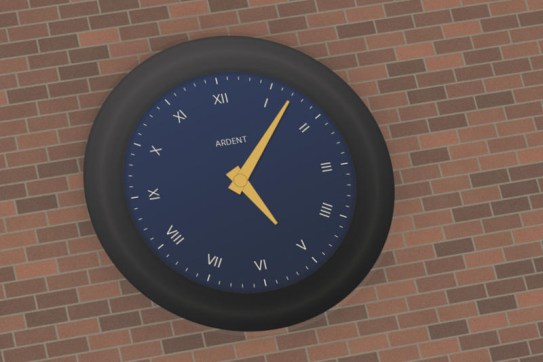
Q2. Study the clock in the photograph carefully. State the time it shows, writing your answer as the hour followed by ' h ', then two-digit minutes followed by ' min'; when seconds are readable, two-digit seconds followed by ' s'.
5 h 07 min
